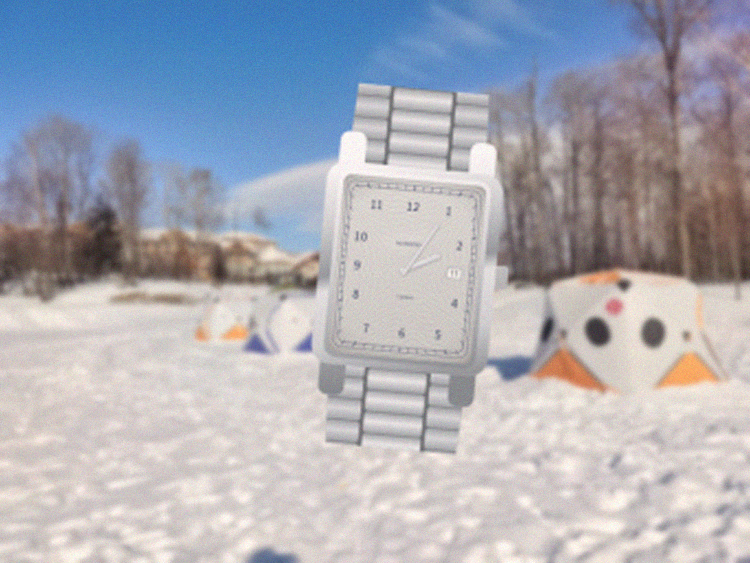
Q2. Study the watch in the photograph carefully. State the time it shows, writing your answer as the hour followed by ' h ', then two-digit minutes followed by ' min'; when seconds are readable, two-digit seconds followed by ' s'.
2 h 05 min
